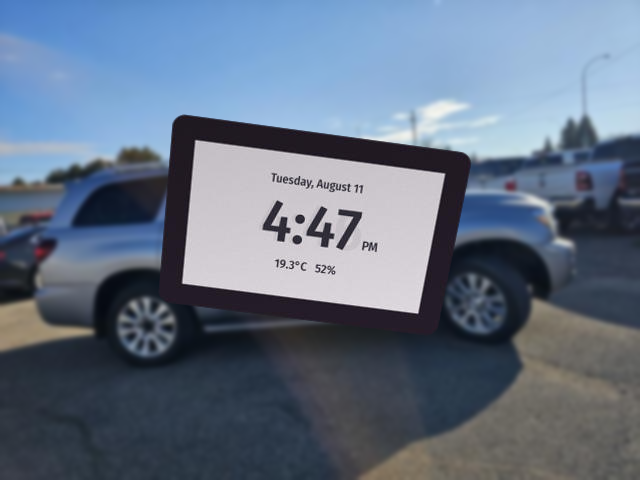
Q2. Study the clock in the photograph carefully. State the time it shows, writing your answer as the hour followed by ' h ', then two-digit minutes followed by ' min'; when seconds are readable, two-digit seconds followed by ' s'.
4 h 47 min
